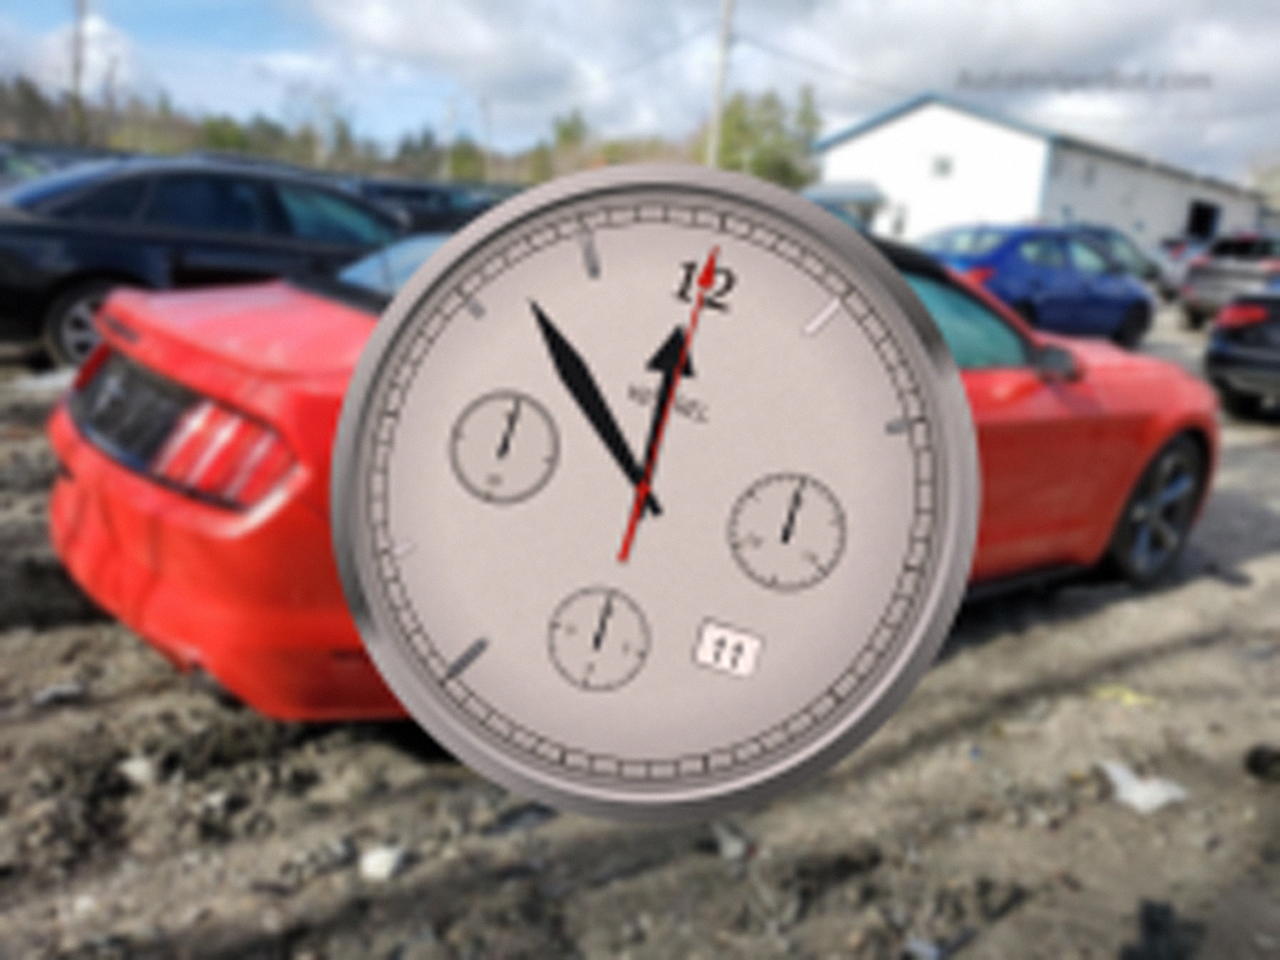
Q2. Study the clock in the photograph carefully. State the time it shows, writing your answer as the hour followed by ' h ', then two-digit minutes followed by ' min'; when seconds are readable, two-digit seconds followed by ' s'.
11 h 52 min
